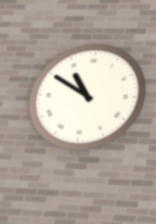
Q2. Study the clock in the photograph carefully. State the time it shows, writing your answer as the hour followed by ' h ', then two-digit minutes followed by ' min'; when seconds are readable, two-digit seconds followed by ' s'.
10 h 50 min
